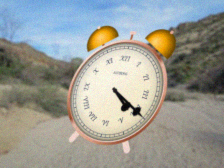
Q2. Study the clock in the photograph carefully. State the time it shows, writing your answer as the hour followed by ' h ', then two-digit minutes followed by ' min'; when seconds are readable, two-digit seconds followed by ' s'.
4 h 20 min
